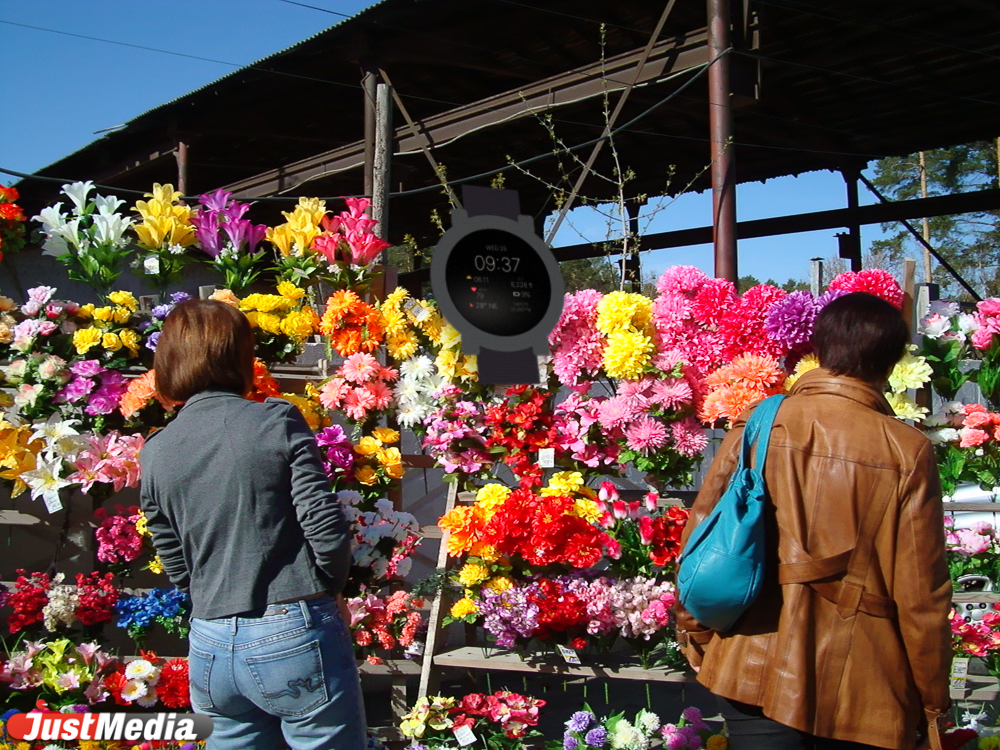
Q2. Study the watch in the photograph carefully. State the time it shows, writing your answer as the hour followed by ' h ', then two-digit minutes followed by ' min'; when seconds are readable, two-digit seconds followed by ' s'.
9 h 37 min
